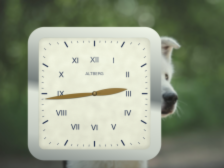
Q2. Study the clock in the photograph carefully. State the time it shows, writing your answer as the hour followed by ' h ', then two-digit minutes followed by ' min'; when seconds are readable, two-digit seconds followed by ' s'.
2 h 44 min
